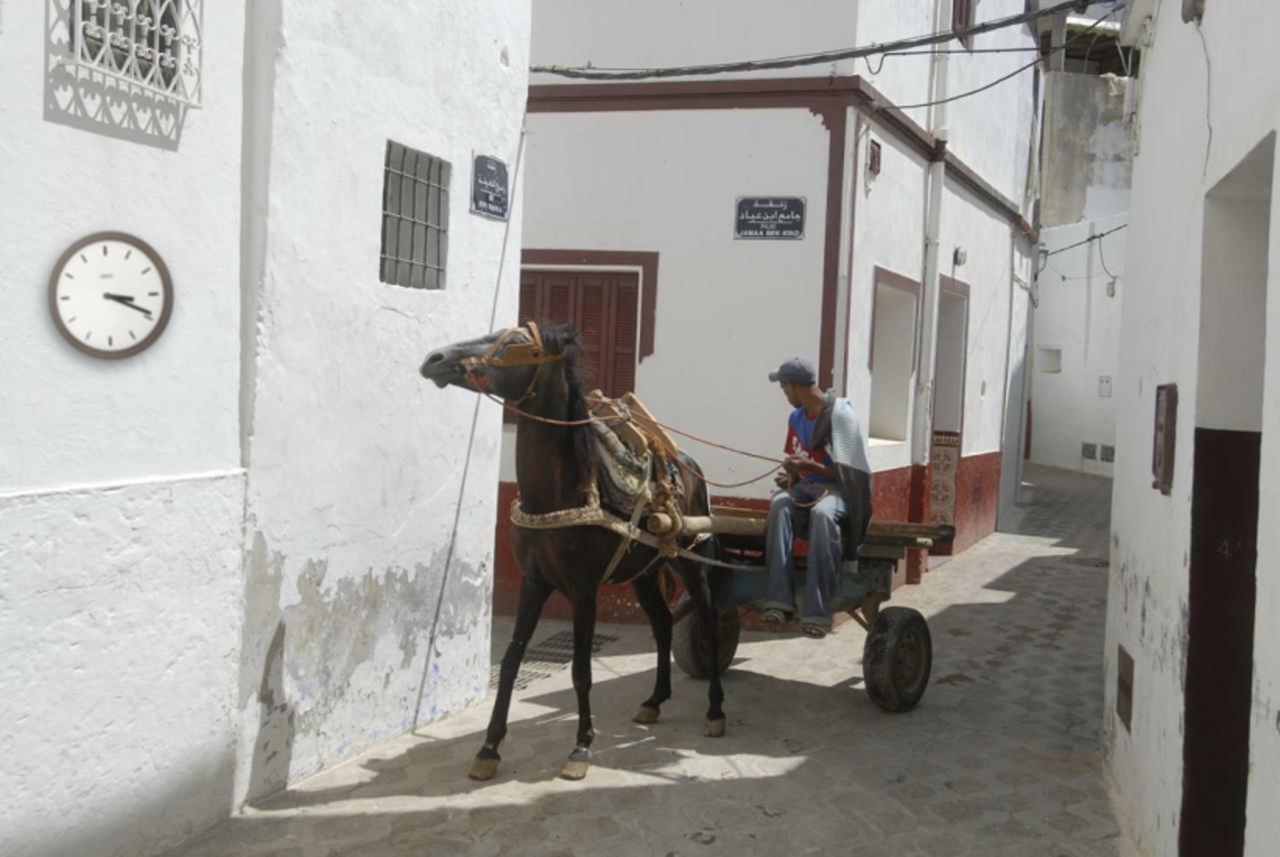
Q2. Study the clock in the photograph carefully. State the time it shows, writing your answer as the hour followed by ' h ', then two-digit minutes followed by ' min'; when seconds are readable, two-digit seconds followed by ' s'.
3 h 19 min
